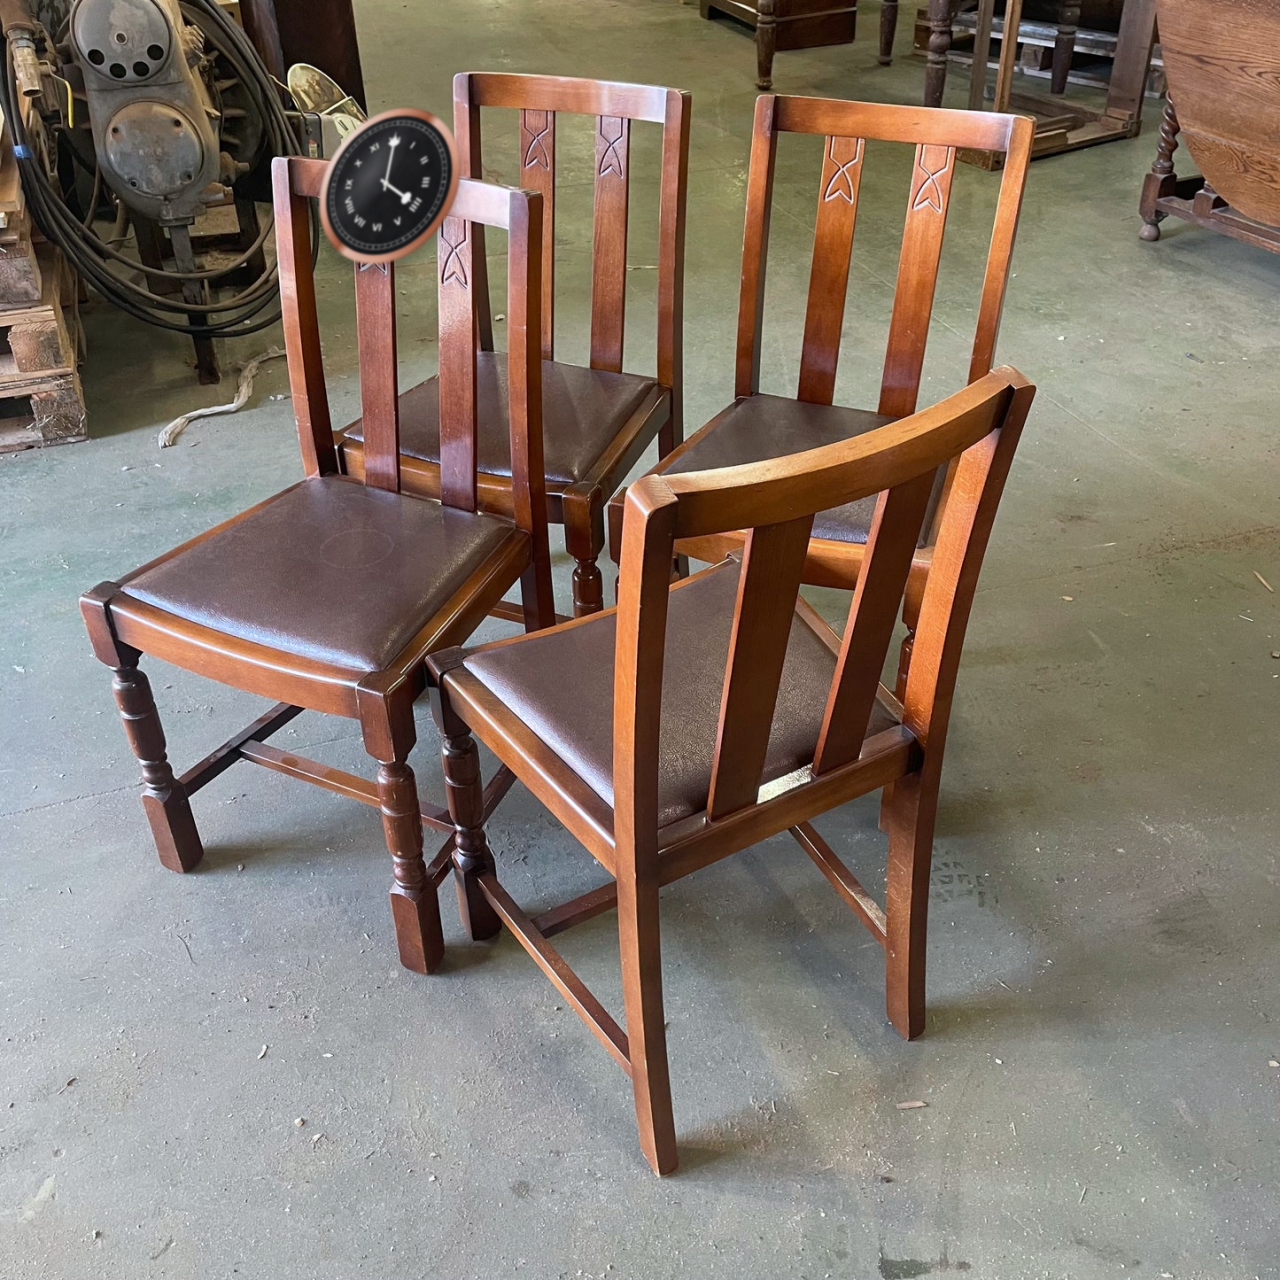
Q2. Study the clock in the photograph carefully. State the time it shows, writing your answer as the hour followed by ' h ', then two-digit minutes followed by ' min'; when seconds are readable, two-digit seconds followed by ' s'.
4 h 00 min
